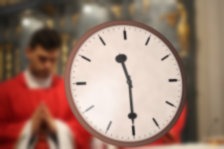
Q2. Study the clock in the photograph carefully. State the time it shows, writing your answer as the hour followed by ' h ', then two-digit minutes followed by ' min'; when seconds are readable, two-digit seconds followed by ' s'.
11 h 30 min
